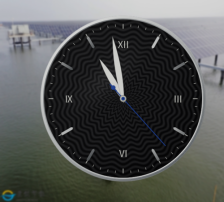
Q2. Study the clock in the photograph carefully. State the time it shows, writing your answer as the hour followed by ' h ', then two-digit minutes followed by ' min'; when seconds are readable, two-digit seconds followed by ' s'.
10 h 58 min 23 s
